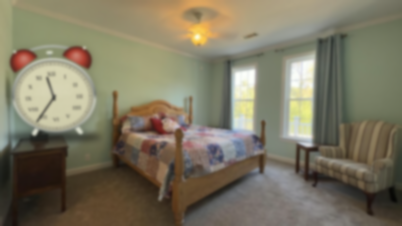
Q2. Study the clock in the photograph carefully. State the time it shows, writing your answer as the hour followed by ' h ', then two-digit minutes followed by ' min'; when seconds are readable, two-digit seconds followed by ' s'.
11 h 36 min
